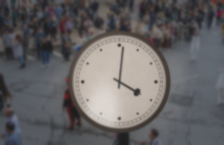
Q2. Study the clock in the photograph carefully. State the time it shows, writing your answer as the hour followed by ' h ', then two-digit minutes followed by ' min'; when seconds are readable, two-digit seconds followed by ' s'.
4 h 01 min
